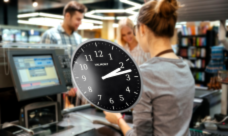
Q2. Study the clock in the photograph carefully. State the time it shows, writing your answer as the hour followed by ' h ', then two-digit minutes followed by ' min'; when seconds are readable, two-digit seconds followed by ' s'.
2 h 13 min
